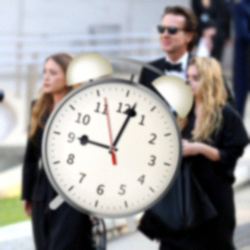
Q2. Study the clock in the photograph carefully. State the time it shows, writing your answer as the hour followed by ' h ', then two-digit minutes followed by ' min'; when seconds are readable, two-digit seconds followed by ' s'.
9 h 01 min 56 s
